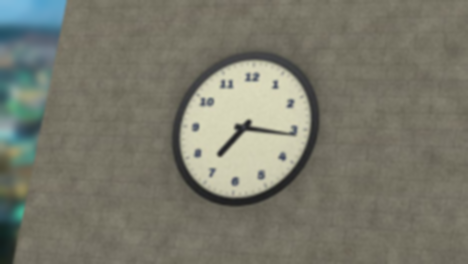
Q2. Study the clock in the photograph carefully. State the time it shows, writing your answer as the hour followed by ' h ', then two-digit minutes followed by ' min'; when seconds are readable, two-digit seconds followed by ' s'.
7 h 16 min
